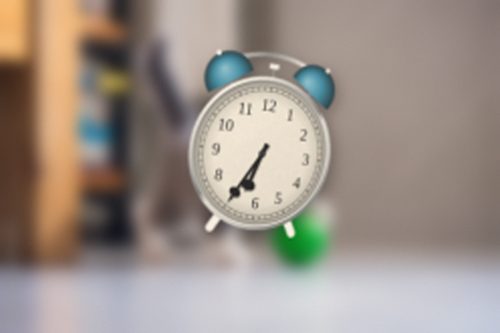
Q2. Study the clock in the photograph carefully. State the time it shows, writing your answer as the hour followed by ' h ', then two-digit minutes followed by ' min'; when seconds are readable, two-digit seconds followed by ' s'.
6 h 35 min
